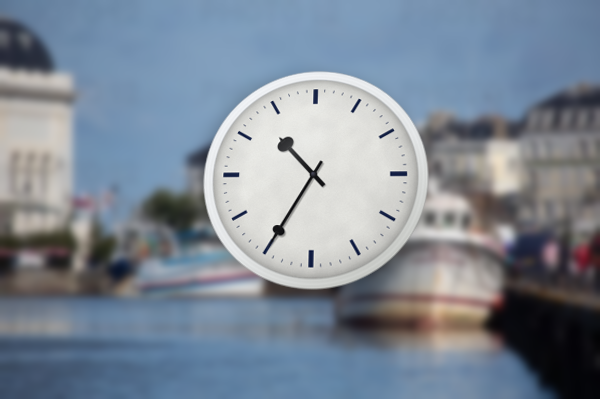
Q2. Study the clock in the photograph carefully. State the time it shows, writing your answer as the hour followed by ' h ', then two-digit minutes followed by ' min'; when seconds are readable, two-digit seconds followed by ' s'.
10 h 35 min
